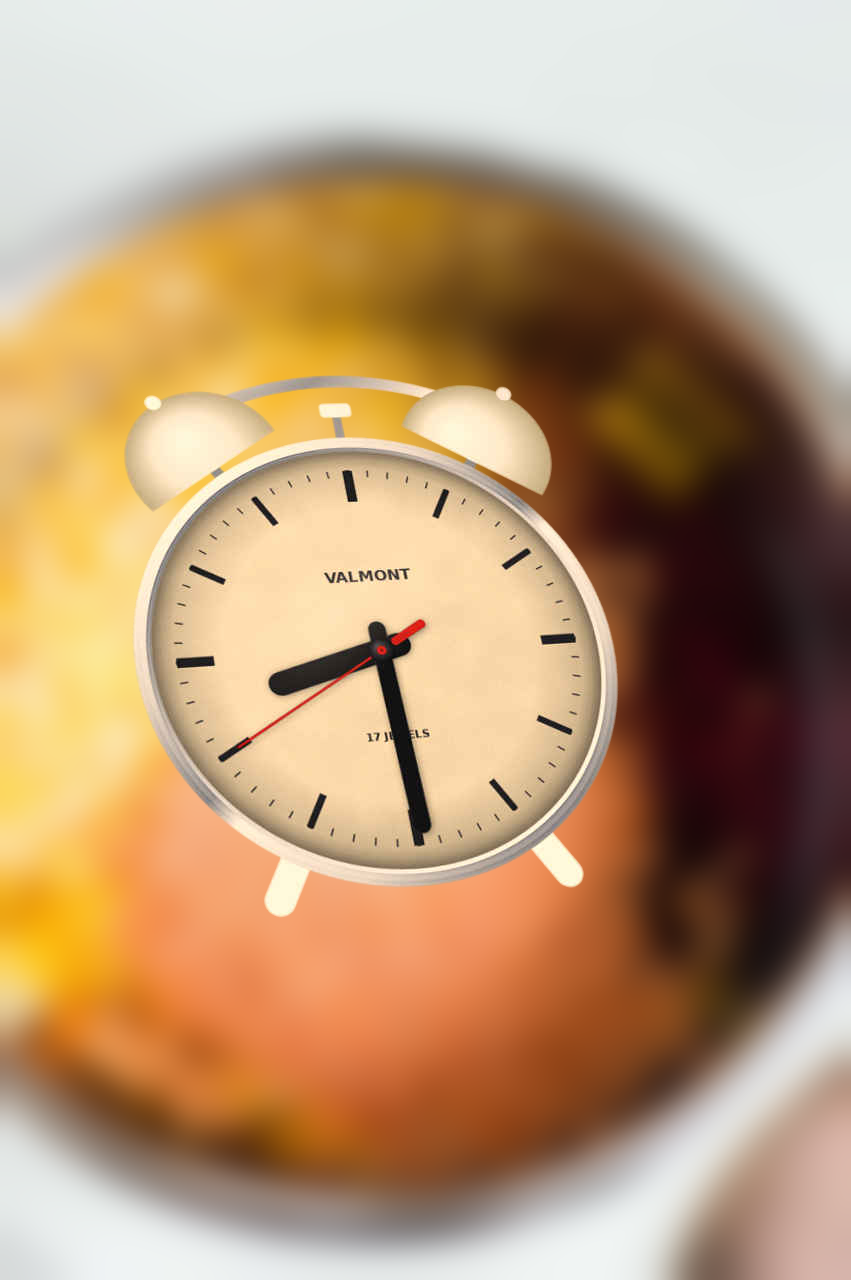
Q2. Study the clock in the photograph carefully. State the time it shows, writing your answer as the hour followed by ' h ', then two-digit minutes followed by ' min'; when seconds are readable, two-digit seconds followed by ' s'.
8 h 29 min 40 s
